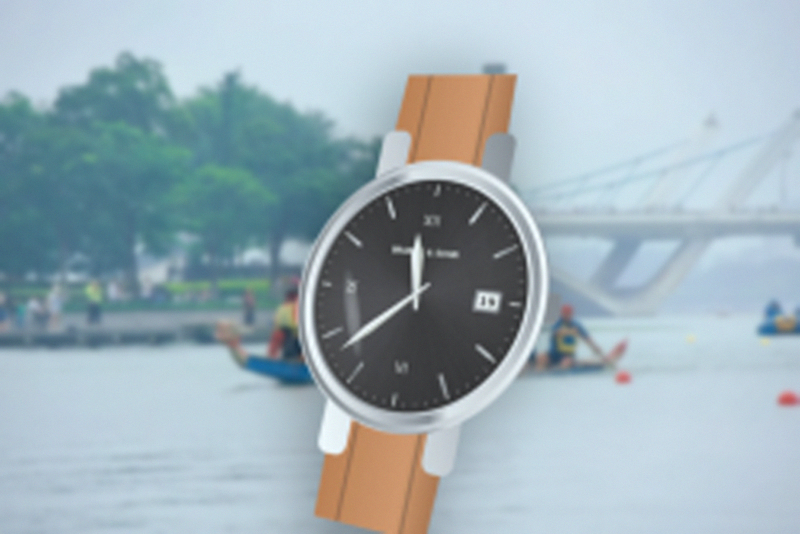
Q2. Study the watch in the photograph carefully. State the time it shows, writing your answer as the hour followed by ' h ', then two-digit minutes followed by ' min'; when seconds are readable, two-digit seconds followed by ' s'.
11 h 38 min
